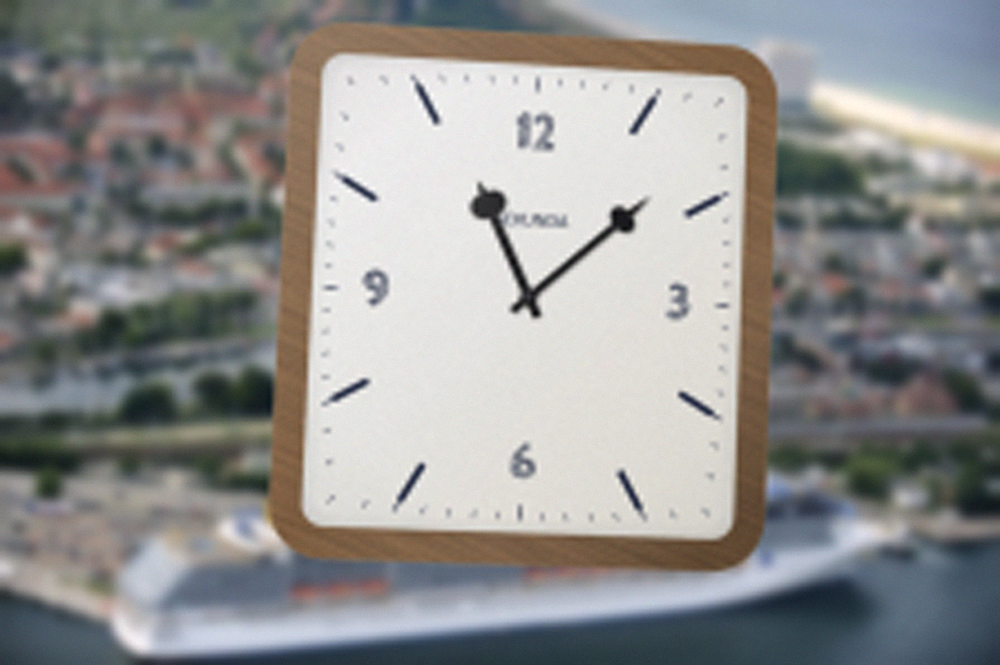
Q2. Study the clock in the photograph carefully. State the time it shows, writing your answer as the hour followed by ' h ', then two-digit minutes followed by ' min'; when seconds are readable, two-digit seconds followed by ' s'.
11 h 08 min
